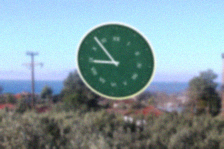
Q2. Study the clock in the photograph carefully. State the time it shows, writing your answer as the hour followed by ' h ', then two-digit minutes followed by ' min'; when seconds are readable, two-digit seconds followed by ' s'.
8 h 53 min
